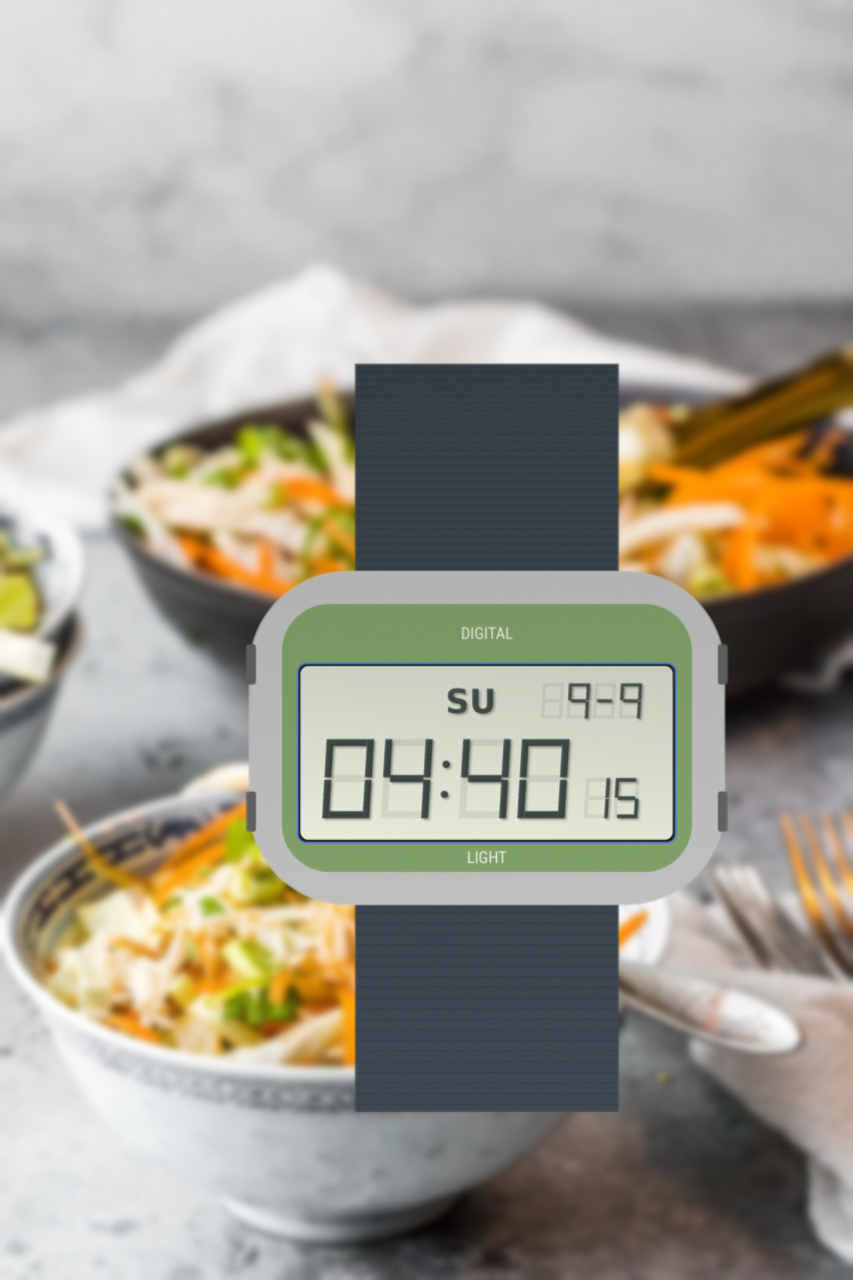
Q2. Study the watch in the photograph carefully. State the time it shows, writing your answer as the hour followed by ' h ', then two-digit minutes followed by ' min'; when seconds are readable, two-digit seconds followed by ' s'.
4 h 40 min 15 s
